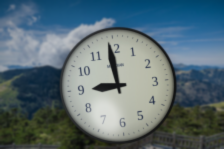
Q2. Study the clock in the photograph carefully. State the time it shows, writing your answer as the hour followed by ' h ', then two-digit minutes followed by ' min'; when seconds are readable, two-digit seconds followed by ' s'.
8 h 59 min
